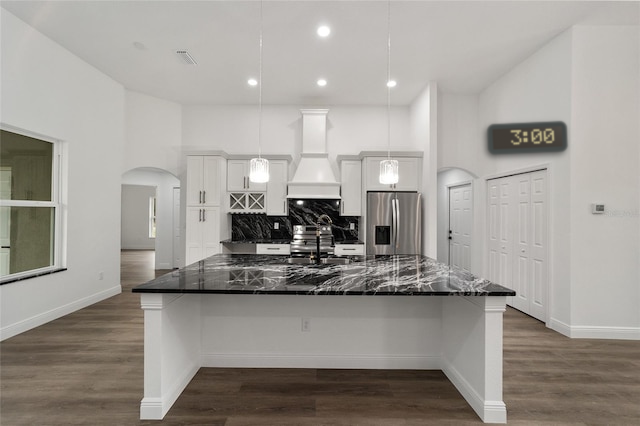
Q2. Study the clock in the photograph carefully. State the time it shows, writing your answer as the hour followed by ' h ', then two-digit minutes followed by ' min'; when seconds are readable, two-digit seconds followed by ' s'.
3 h 00 min
